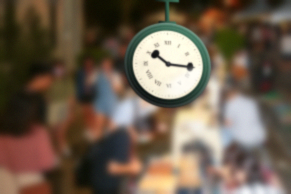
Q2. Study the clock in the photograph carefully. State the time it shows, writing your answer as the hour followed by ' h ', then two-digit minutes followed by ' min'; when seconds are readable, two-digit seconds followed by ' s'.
10 h 16 min
